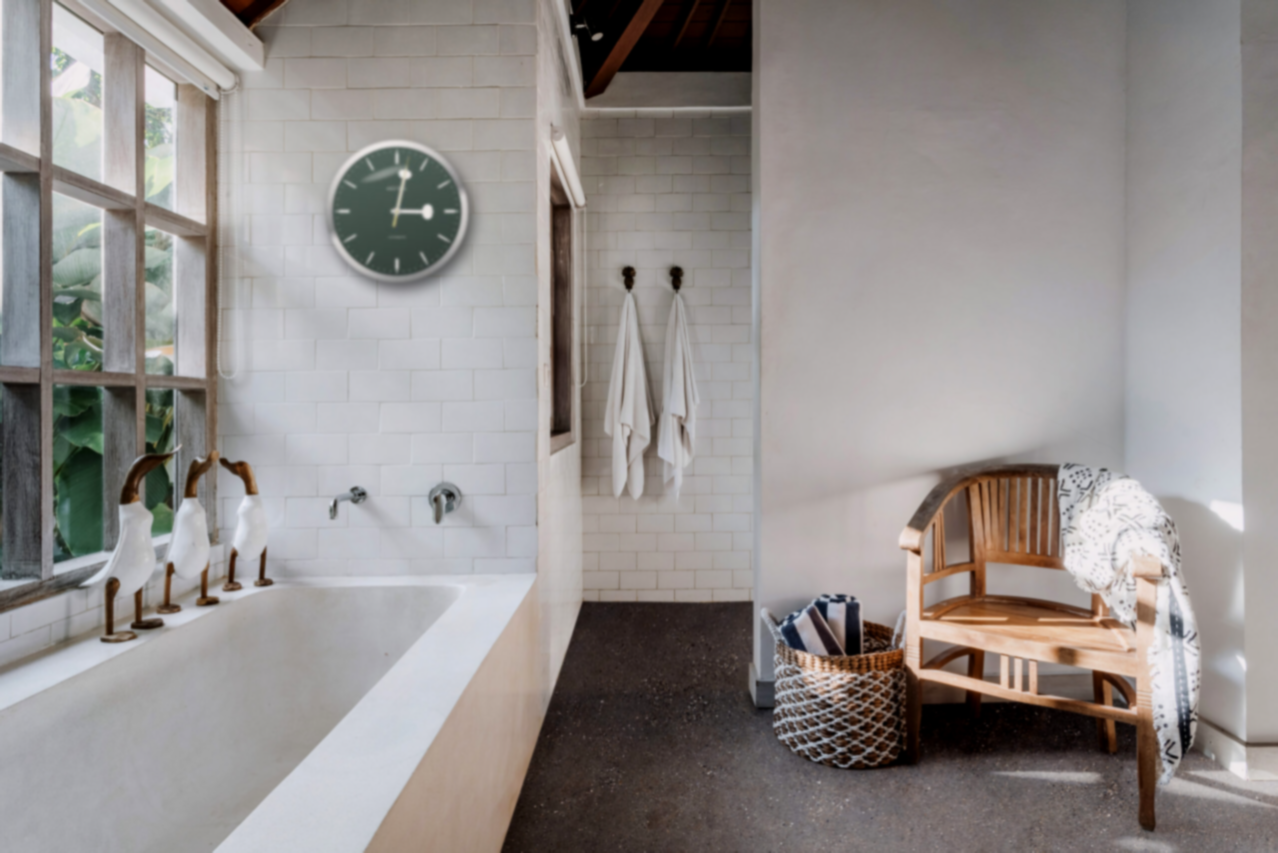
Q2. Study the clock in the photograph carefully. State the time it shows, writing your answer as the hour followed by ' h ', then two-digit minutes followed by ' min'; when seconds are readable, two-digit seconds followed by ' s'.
3 h 02 min 02 s
